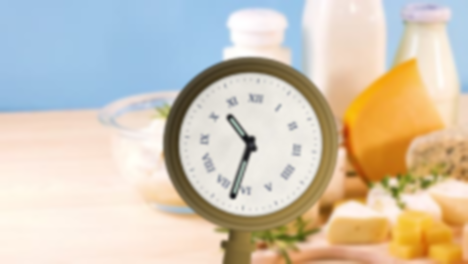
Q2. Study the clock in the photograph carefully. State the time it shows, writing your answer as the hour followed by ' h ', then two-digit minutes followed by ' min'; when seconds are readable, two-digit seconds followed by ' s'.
10 h 32 min
